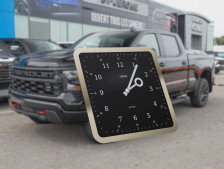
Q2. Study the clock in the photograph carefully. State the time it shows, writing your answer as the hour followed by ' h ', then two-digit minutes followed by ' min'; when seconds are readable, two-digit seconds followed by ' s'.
2 h 06 min
